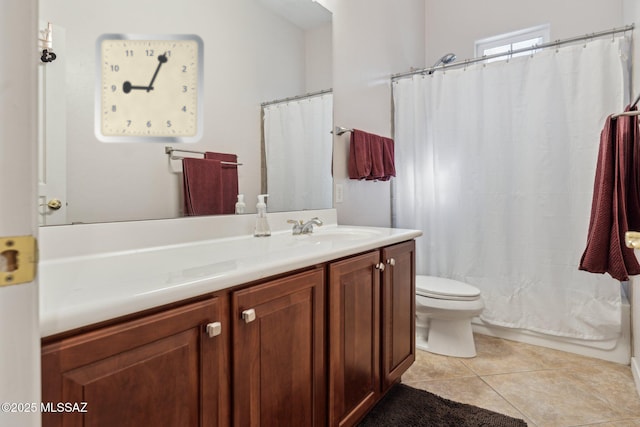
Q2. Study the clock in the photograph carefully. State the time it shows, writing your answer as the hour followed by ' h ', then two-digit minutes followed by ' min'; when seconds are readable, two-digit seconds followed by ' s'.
9 h 04 min
